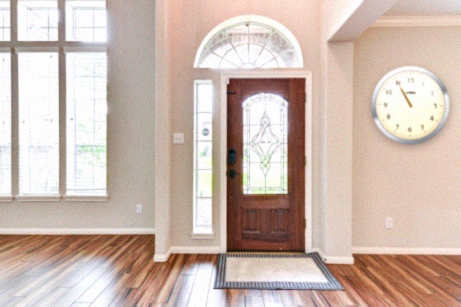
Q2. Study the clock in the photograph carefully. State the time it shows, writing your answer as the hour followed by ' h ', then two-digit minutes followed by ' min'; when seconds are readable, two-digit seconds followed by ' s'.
10 h 55 min
